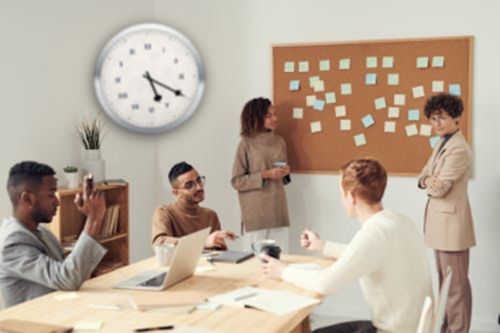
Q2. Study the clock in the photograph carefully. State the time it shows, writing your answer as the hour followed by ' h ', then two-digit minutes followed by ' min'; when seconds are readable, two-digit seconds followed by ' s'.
5 h 20 min
